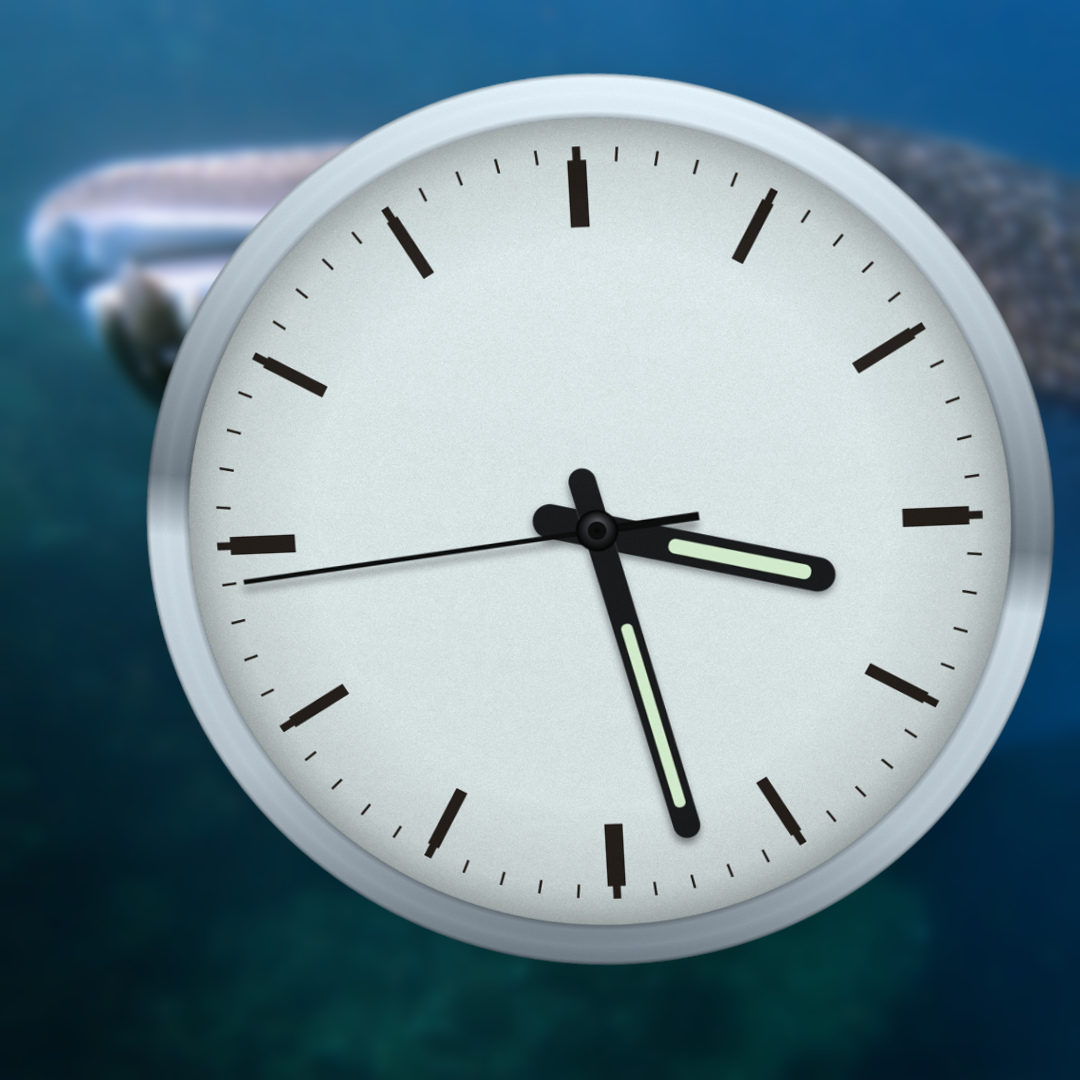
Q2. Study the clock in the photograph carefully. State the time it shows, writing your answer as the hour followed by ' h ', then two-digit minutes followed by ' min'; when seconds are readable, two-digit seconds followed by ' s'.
3 h 27 min 44 s
